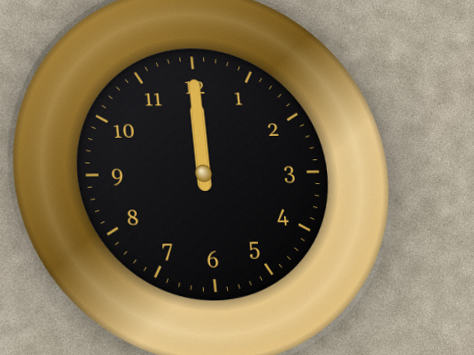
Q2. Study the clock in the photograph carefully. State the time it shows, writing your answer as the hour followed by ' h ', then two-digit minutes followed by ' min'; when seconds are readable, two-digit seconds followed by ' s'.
12 h 00 min
